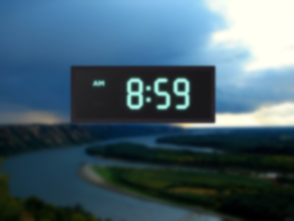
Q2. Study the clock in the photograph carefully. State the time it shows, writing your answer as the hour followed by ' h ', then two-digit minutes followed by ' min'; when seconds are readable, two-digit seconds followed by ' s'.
8 h 59 min
